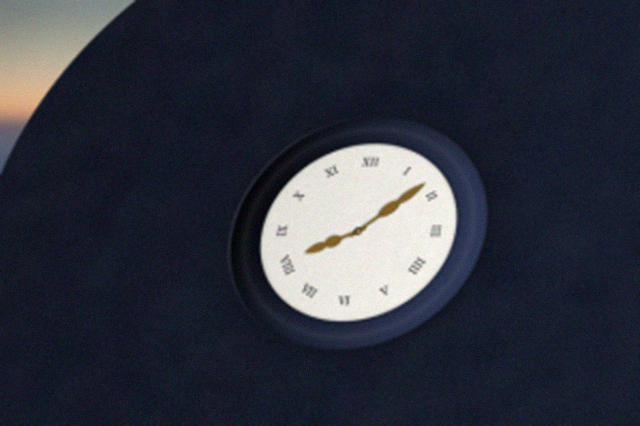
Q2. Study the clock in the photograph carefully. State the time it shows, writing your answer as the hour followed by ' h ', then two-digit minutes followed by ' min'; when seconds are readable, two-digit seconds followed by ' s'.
8 h 08 min
